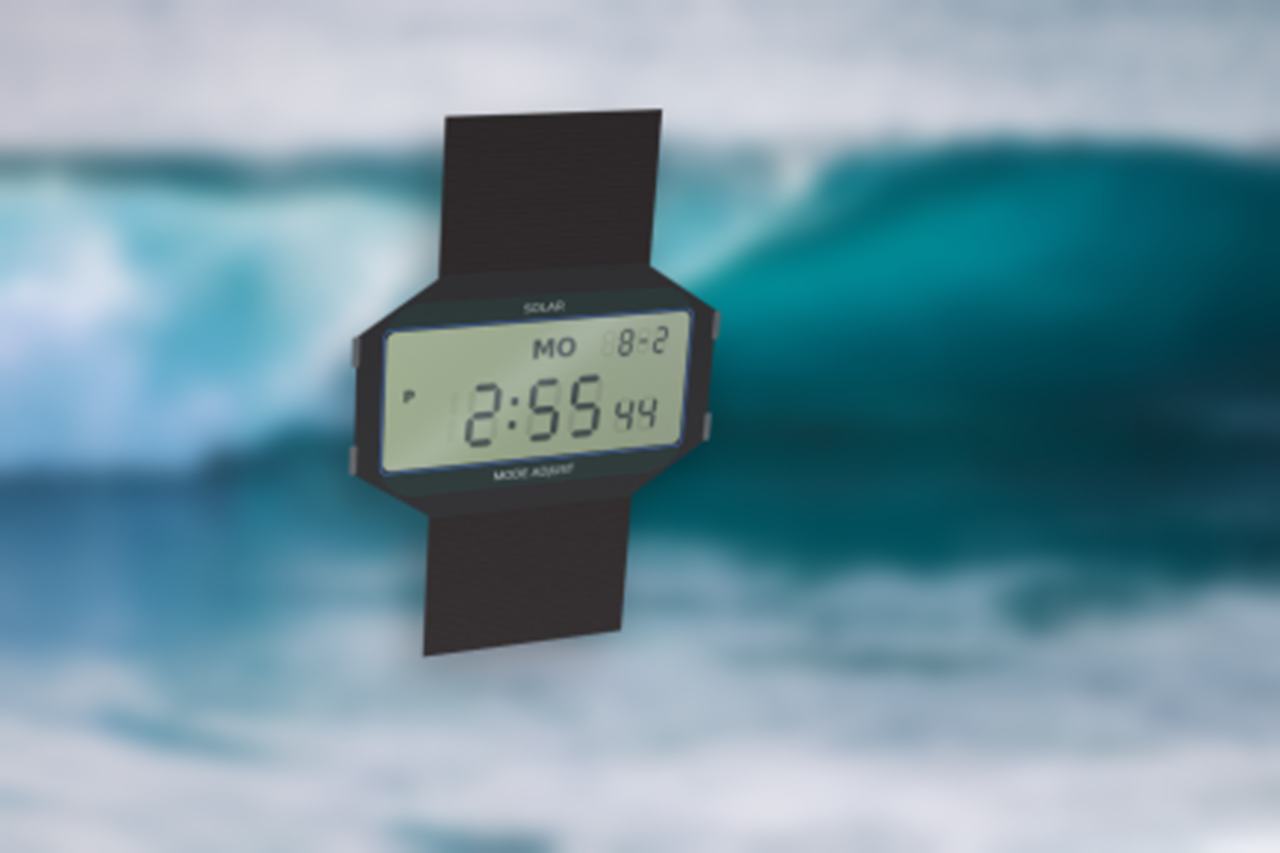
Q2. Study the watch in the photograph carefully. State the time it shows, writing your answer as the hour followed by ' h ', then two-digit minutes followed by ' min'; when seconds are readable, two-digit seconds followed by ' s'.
2 h 55 min 44 s
